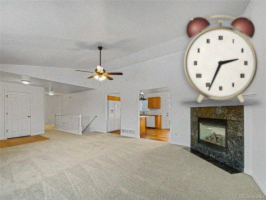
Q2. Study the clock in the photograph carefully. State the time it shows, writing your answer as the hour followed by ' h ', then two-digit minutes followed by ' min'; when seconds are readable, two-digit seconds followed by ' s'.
2 h 34 min
